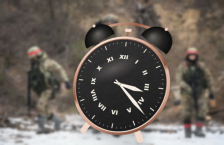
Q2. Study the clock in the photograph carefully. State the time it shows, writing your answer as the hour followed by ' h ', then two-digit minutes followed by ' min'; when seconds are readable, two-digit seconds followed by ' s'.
3 h 22 min
